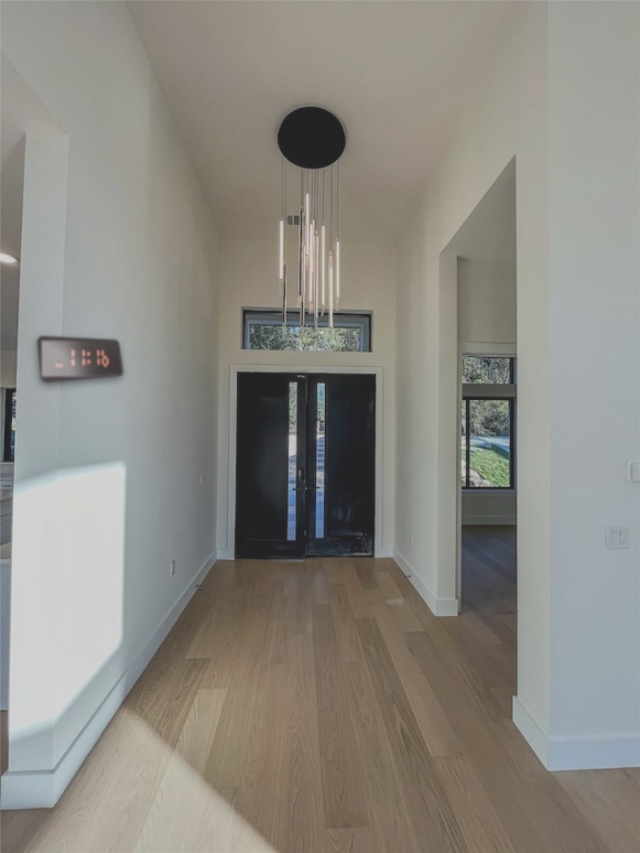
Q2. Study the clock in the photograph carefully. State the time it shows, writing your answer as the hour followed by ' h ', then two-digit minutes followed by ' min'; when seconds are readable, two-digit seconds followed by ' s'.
11 h 16 min
